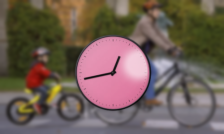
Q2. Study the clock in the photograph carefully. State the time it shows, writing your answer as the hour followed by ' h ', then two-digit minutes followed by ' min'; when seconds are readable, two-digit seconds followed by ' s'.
12 h 43 min
